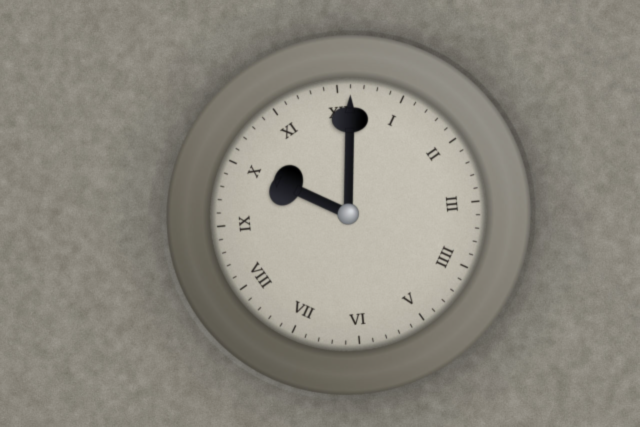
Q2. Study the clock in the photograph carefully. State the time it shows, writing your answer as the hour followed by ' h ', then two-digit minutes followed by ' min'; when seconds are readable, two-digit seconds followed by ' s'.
10 h 01 min
